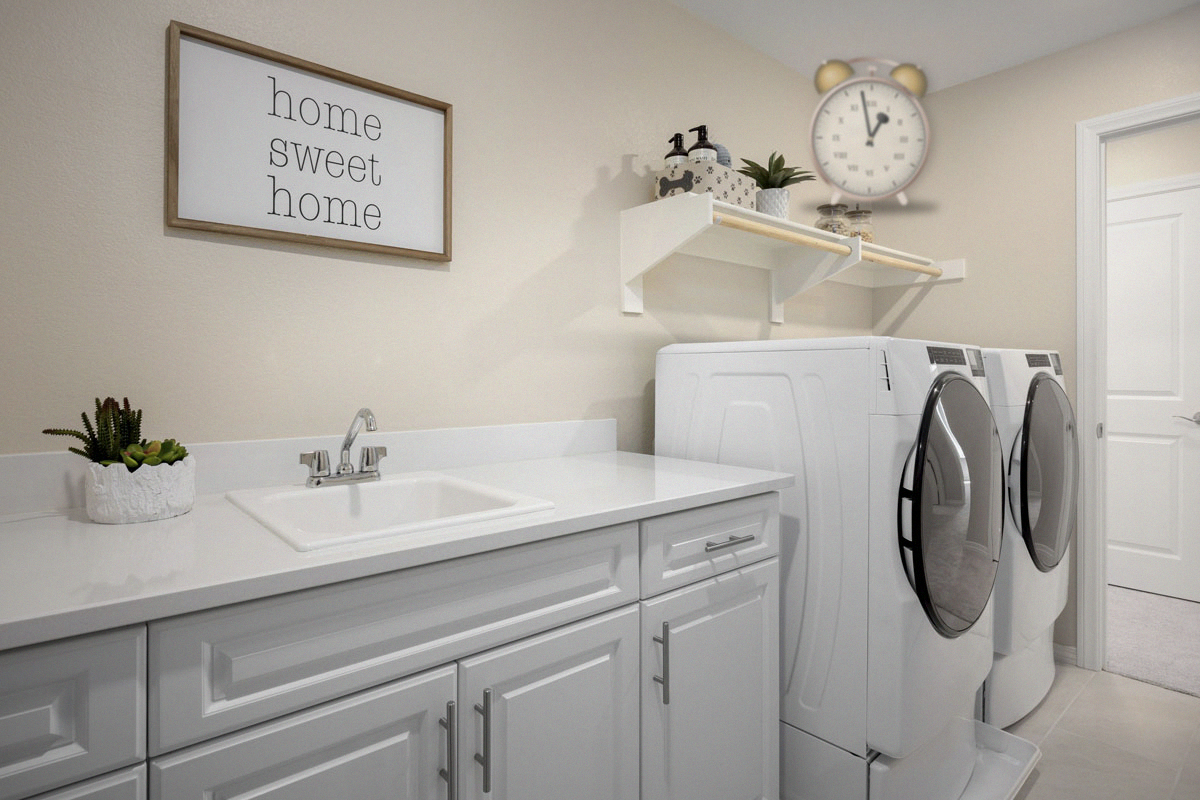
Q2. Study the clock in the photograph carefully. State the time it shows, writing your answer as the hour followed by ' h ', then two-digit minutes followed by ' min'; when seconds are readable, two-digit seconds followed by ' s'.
12 h 58 min
